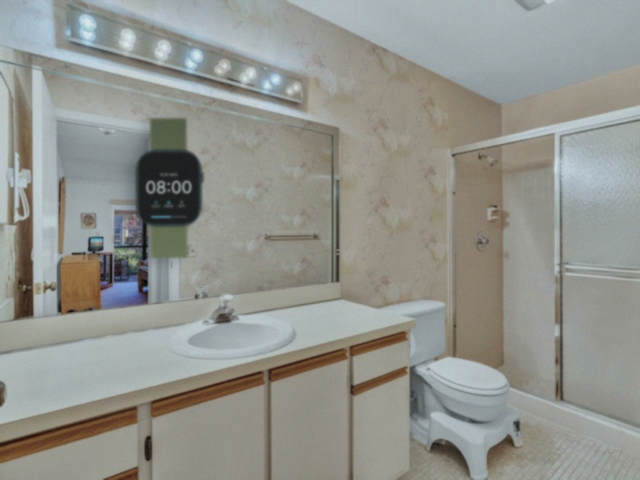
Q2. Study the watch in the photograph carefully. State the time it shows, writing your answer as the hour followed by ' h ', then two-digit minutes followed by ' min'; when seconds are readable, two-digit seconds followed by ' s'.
8 h 00 min
